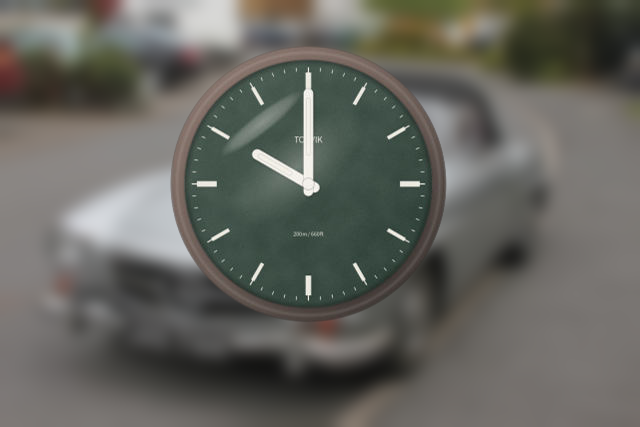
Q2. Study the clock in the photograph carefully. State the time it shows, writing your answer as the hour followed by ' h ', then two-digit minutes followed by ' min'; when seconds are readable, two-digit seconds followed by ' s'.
10 h 00 min
